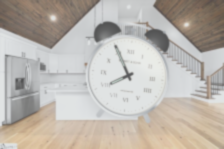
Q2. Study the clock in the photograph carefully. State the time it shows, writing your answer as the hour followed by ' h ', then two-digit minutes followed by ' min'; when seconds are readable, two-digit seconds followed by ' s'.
7 h 55 min
